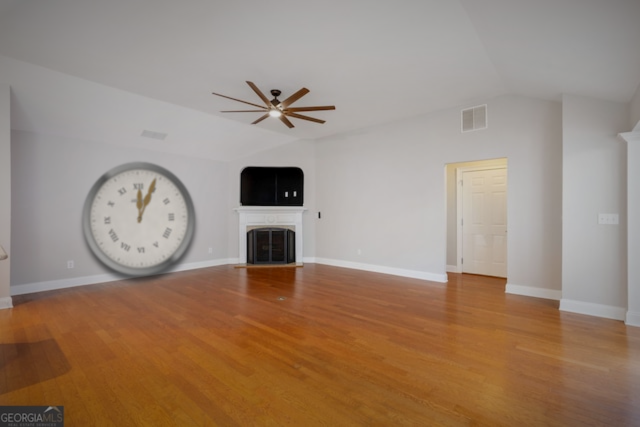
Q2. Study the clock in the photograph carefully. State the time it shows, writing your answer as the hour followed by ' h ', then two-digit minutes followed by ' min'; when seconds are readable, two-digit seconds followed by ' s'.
12 h 04 min
